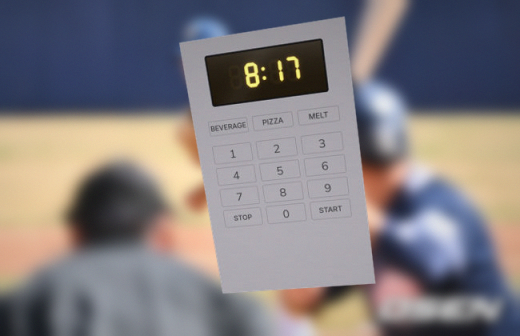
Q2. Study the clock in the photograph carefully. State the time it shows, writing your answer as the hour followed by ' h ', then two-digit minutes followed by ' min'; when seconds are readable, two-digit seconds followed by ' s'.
8 h 17 min
